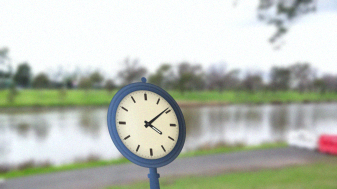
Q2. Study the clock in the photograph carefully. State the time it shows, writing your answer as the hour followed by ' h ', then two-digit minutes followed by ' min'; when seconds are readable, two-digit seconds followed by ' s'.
4 h 09 min
